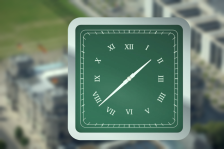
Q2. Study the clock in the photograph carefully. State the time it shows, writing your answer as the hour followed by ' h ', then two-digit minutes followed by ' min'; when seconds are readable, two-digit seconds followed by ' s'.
1 h 38 min
